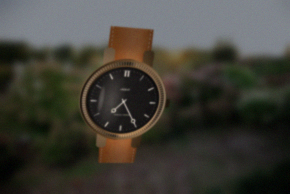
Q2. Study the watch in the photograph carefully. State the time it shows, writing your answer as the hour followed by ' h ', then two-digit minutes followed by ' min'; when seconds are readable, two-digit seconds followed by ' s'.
7 h 25 min
